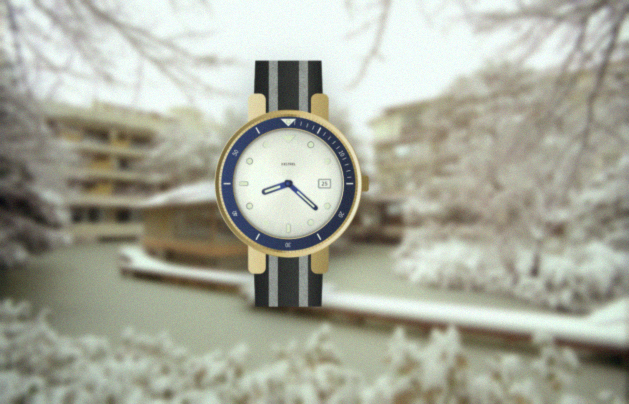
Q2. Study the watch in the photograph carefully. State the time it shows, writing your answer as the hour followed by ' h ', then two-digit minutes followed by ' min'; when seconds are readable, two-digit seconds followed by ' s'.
8 h 22 min
